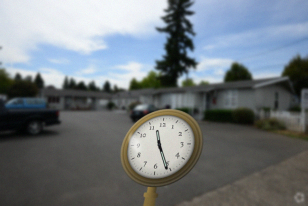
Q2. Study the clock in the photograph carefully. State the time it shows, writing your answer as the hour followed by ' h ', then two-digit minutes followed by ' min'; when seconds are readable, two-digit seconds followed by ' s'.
11 h 26 min
